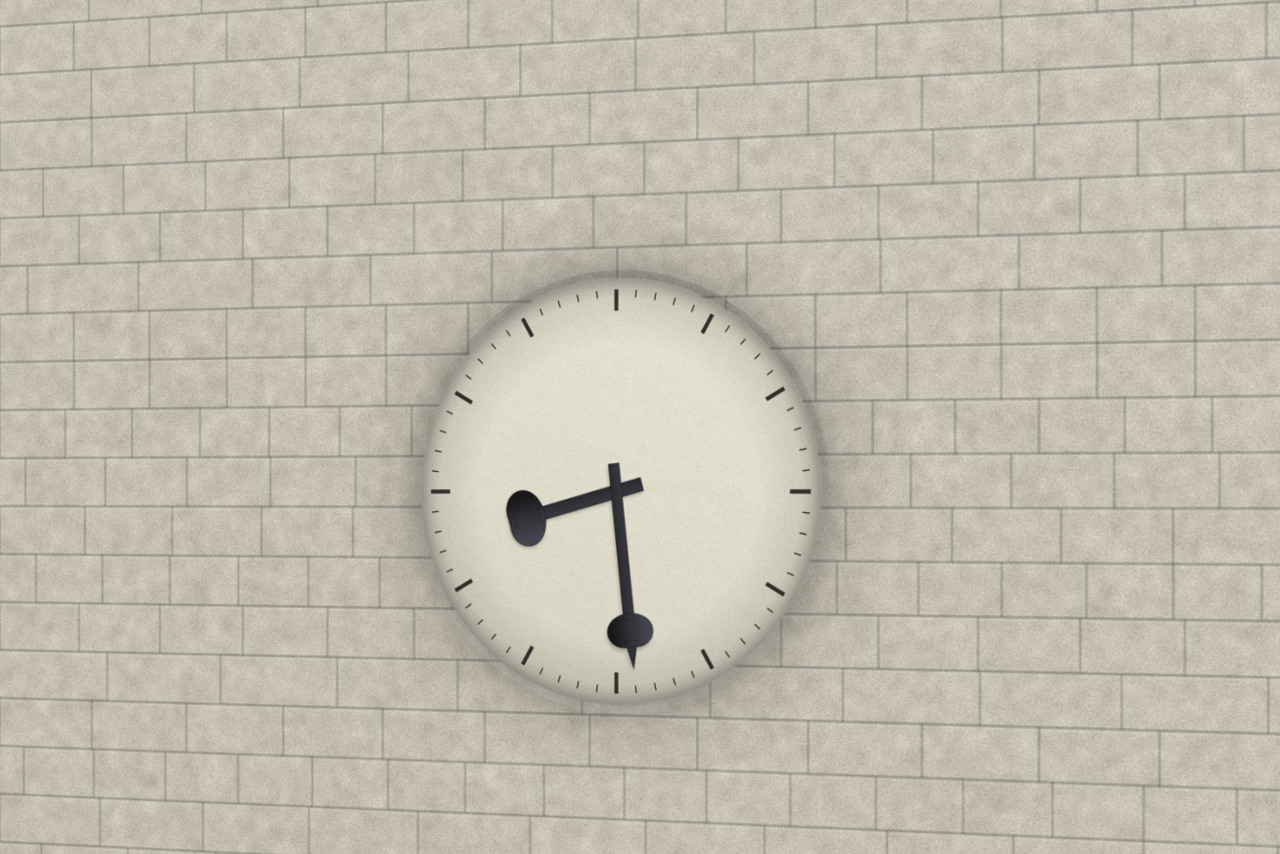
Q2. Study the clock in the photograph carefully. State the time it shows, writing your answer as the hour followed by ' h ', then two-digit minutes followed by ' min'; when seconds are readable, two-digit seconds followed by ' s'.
8 h 29 min
